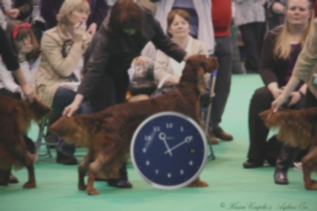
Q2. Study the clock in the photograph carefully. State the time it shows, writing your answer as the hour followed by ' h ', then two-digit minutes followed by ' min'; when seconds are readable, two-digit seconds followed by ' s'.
11 h 10 min
